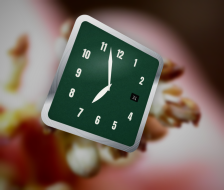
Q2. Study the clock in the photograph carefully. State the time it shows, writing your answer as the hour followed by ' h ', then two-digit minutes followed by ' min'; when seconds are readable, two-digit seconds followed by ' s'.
6 h 57 min
